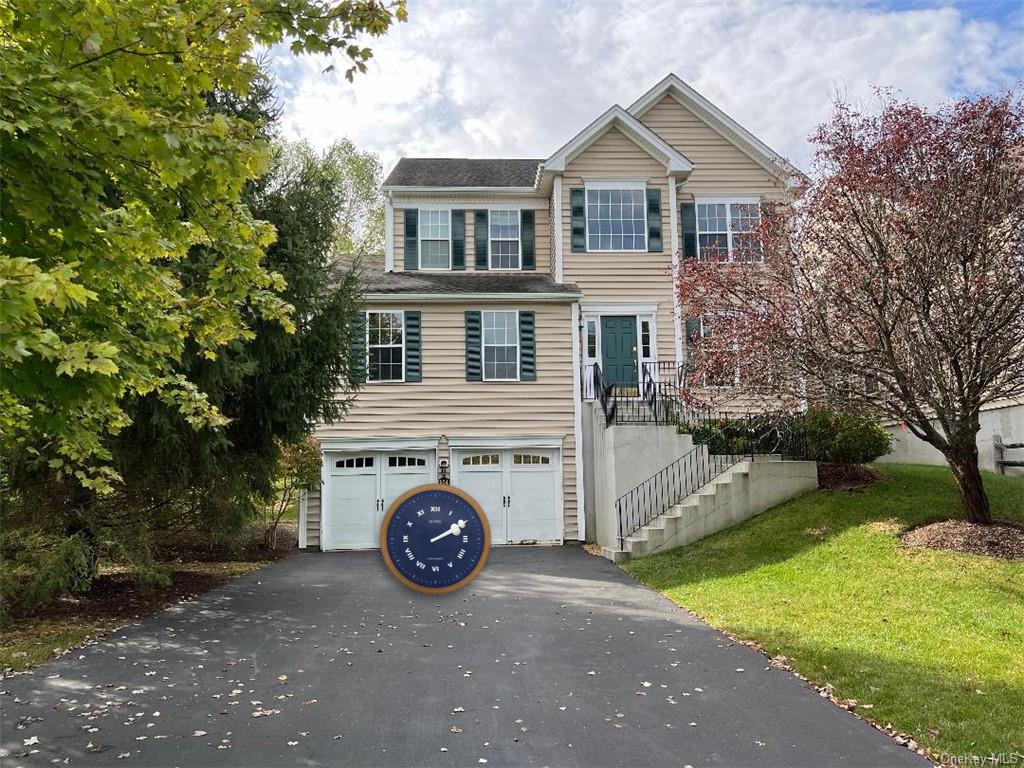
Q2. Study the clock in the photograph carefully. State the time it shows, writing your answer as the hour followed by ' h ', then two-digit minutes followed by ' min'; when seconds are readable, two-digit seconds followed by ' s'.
2 h 10 min
